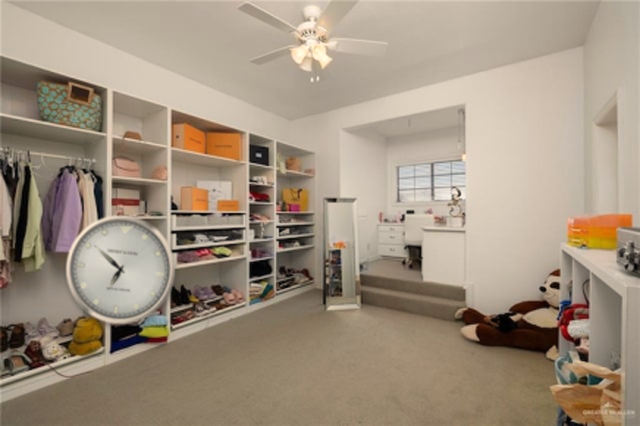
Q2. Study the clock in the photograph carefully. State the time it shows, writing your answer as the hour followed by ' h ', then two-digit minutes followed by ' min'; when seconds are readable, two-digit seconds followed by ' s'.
6 h 51 min
